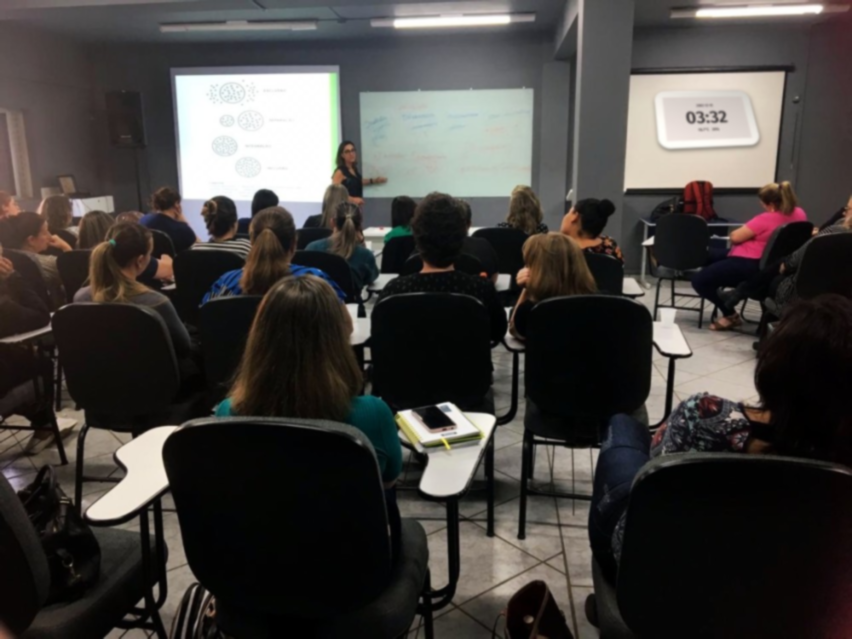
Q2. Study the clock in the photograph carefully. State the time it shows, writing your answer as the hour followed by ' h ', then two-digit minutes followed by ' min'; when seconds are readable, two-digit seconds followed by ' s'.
3 h 32 min
